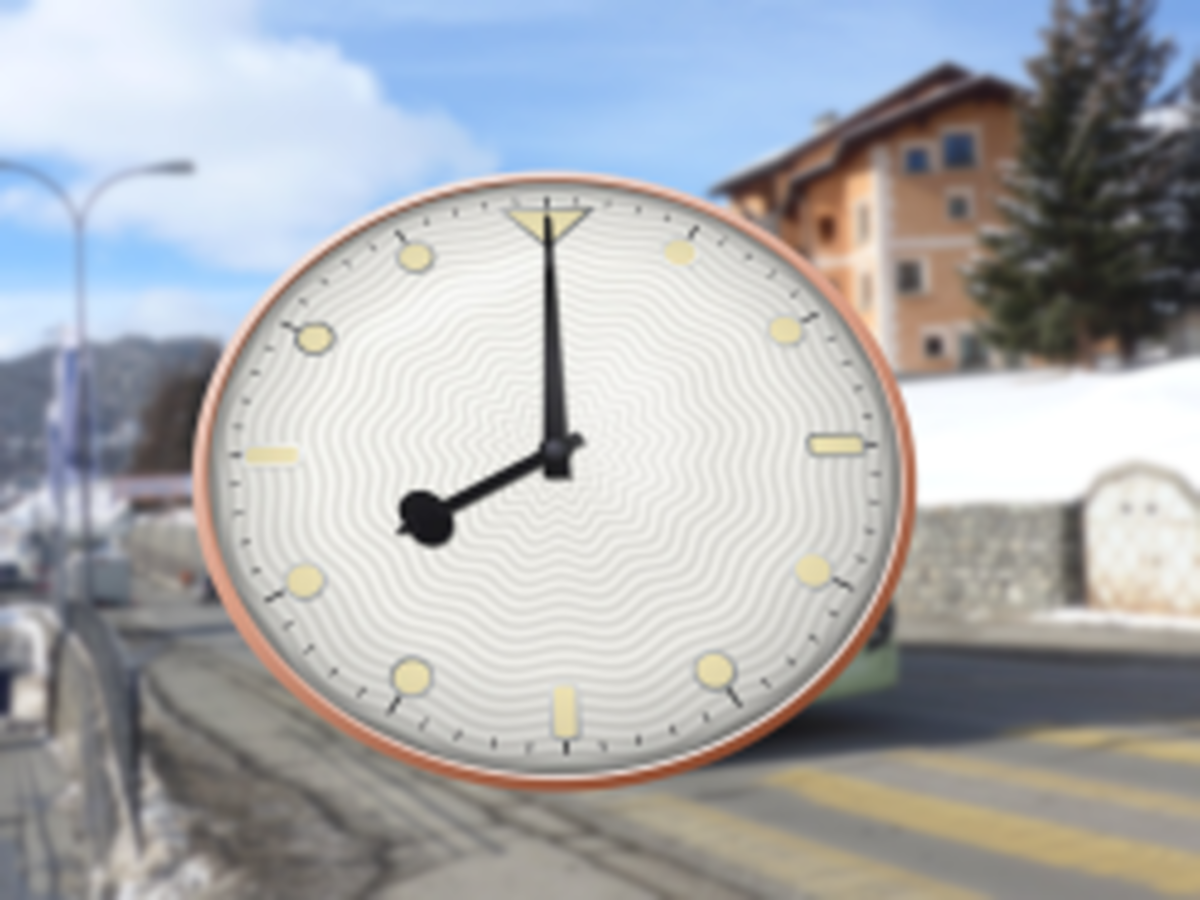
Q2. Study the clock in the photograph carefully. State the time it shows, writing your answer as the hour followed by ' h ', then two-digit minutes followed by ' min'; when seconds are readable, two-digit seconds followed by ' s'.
8 h 00 min
